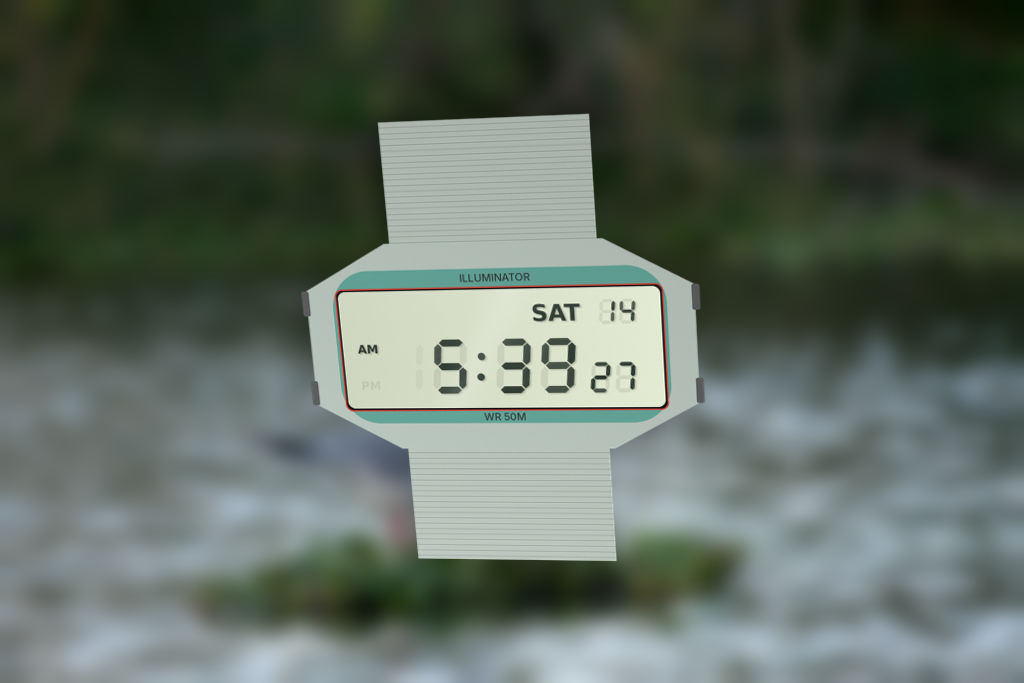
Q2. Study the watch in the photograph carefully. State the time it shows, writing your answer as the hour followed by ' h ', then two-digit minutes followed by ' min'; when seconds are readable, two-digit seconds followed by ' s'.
5 h 39 min 27 s
